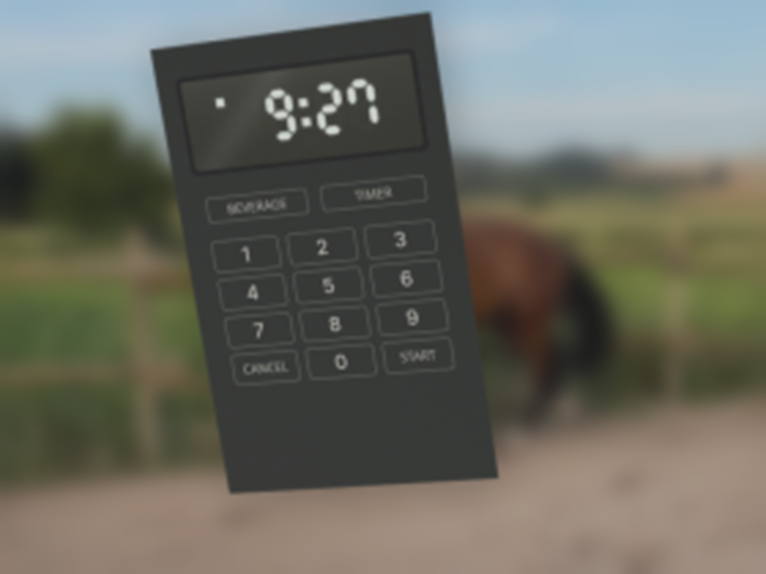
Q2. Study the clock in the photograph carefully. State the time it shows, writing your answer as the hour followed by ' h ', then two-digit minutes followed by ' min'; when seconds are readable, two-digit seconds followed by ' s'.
9 h 27 min
